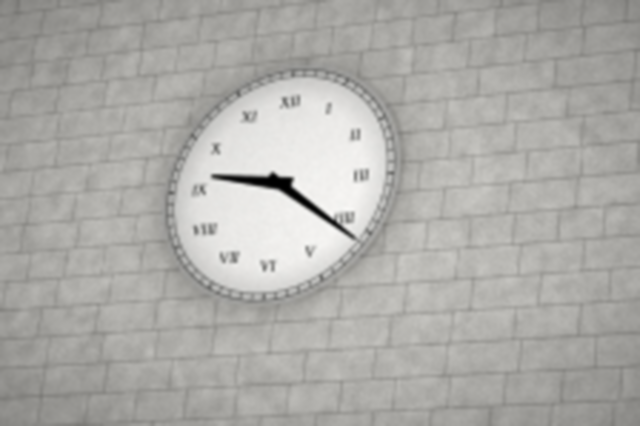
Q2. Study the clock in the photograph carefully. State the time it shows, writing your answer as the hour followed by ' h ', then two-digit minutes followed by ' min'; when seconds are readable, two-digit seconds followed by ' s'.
9 h 21 min
